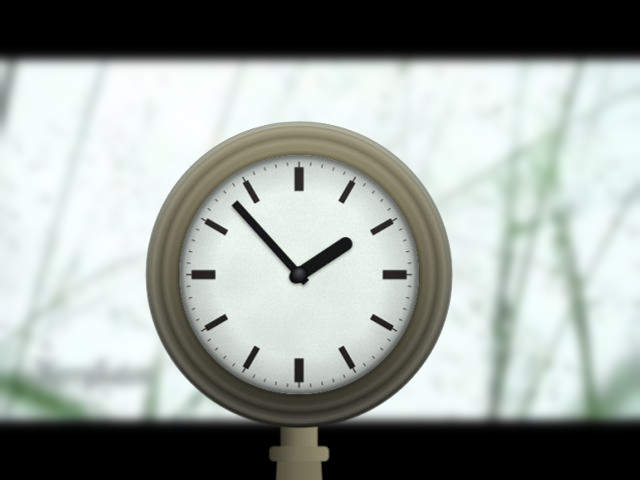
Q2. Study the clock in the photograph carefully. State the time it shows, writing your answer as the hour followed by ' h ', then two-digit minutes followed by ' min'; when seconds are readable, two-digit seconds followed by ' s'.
1 h 53 min
